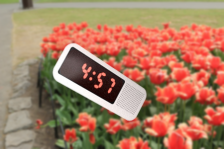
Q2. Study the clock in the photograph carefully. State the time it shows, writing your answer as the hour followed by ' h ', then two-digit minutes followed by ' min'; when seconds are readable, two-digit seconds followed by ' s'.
4 h 57 min
